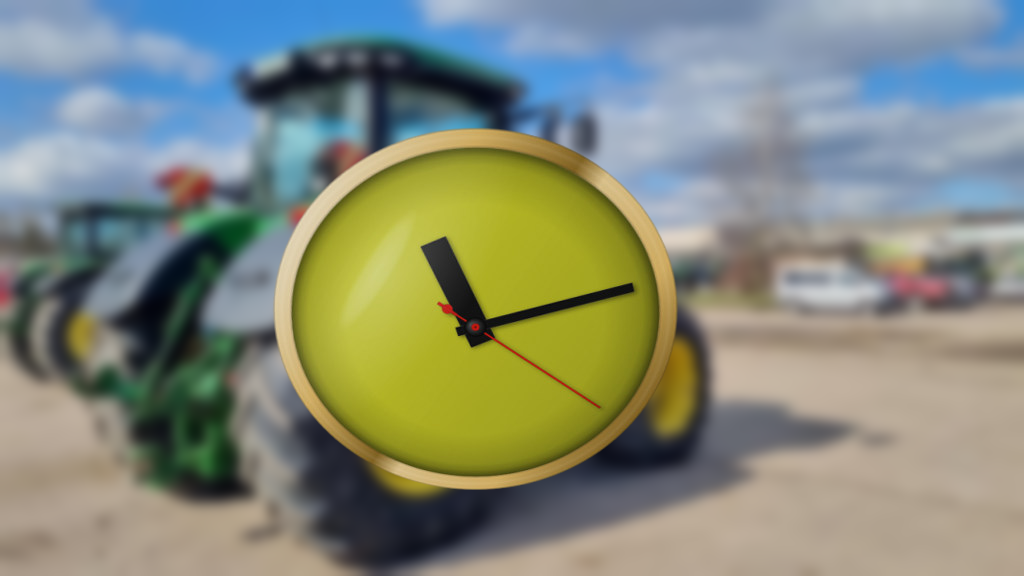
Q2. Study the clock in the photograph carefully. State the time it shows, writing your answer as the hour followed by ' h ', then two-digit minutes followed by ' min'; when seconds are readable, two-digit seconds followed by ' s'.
11 h 12 min 21 s
